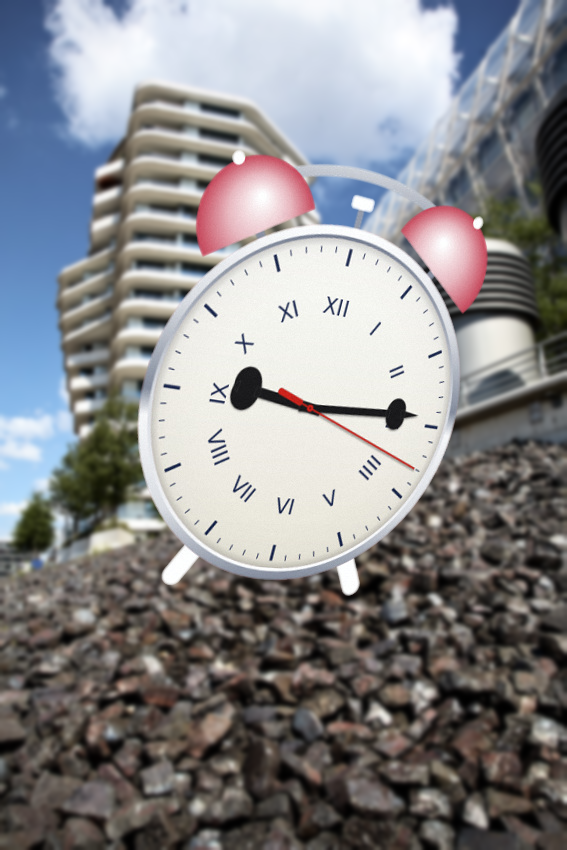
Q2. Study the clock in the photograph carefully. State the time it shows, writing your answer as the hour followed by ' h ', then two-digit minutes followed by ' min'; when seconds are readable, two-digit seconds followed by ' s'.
9 h 14 min 18 s
